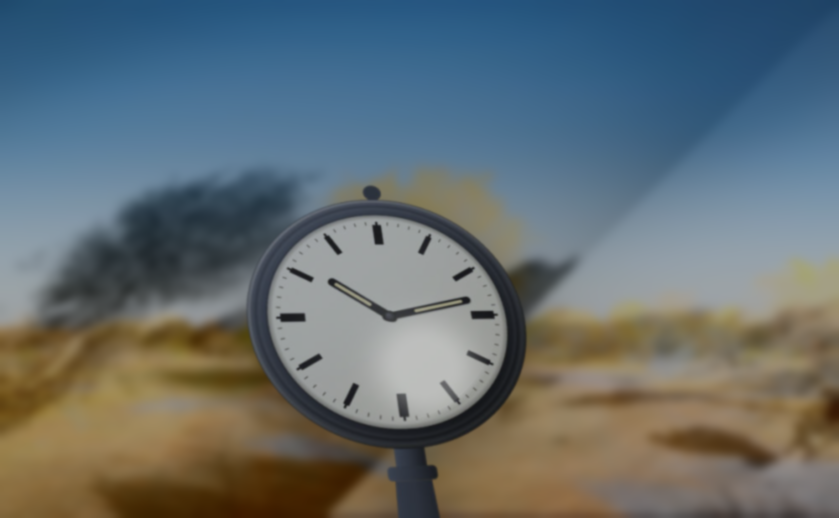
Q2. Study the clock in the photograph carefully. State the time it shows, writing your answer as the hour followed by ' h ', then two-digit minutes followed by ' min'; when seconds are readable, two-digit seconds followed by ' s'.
10 h 13 min
